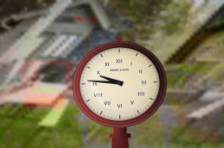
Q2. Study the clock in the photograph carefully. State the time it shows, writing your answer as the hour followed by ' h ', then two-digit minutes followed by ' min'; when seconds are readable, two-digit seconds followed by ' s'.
9 h 46 min
